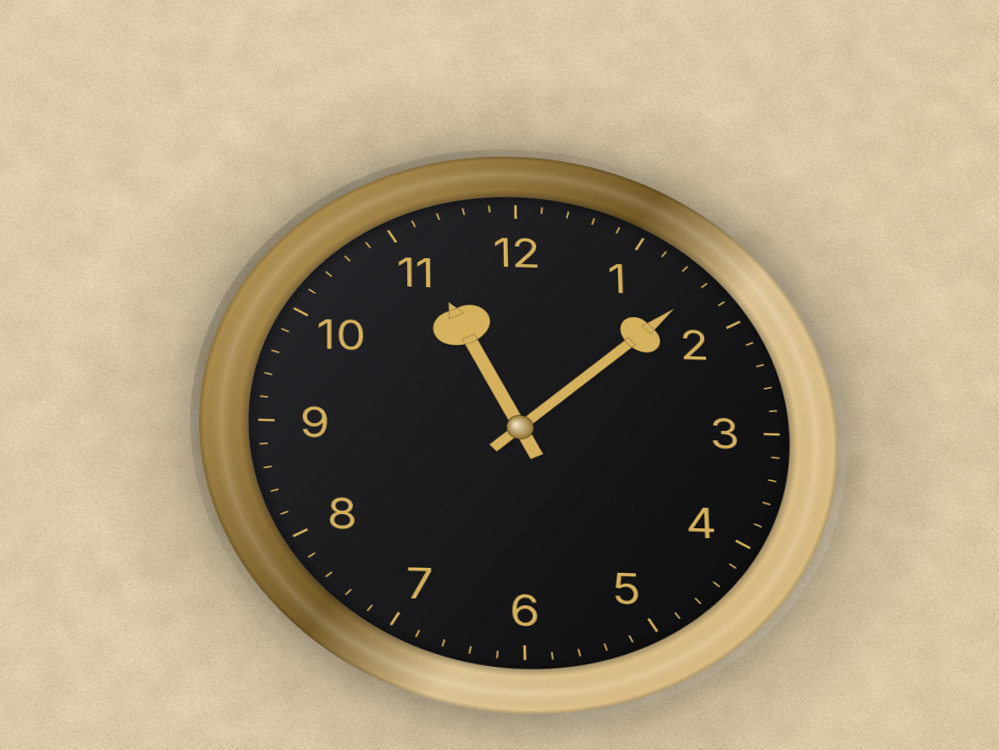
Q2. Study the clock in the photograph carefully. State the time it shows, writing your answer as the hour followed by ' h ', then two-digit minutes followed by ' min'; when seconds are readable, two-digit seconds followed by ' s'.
11 h 08 min
